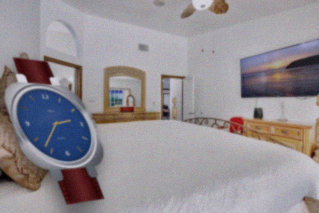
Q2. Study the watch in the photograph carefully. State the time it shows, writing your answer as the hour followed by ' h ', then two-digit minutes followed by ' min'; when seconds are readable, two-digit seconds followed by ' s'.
2 h 37 min
